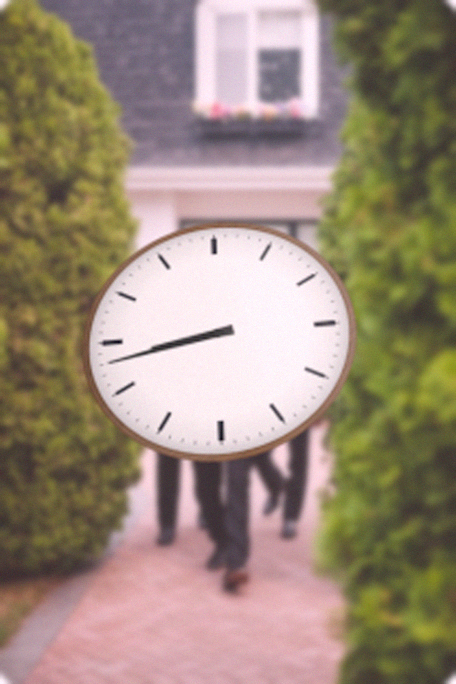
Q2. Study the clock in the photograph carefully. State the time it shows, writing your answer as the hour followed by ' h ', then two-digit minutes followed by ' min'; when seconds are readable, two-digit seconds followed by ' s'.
8 h 43 min
